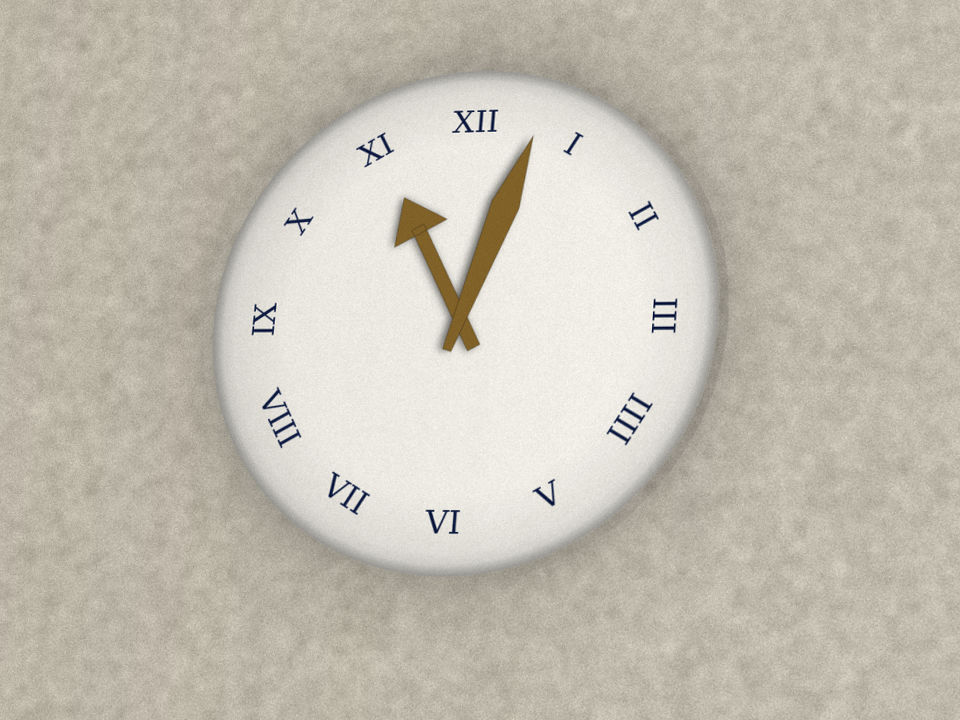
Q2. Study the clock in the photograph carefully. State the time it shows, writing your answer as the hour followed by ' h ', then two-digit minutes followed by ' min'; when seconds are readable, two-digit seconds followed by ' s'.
11 h 03 min
